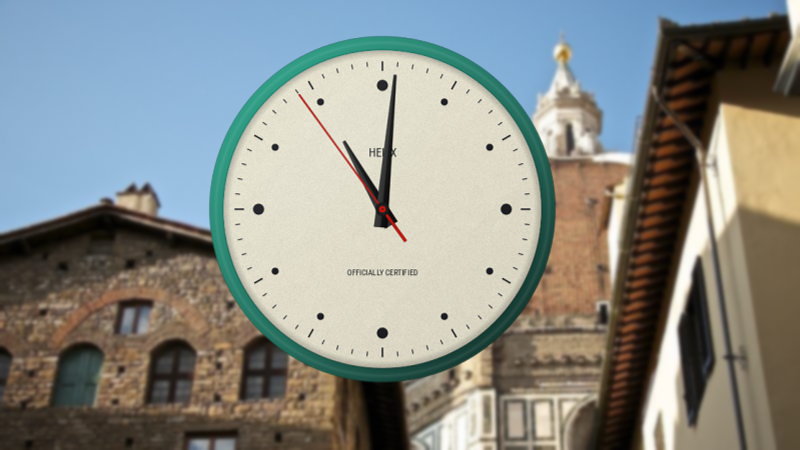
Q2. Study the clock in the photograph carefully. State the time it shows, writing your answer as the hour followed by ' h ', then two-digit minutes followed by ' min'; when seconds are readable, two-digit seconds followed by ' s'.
11 h 00 min 54 s
